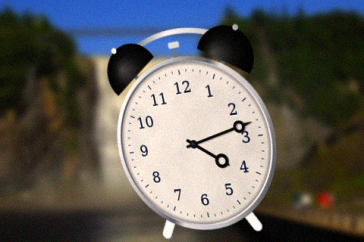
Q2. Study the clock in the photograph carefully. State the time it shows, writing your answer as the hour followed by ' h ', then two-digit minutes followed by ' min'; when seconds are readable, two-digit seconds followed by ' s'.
4 h 13 min
